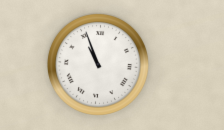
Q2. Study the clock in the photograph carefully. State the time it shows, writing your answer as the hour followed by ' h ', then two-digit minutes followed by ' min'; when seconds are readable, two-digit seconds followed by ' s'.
10 h 56 min
